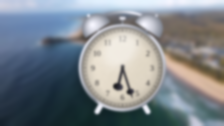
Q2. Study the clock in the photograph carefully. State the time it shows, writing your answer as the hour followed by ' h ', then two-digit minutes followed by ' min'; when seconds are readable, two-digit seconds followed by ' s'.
6 h 27 min
